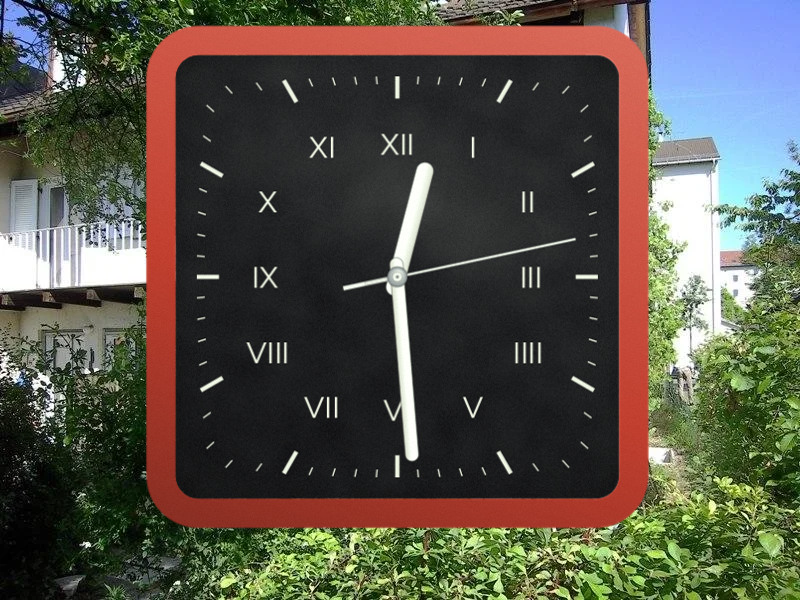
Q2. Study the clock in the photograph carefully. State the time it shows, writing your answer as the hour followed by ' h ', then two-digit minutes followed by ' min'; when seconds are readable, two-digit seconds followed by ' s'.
12 h 29 min 13 s
